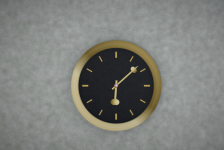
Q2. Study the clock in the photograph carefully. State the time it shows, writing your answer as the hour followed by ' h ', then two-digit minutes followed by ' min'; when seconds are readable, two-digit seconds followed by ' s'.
6 h 08 min
